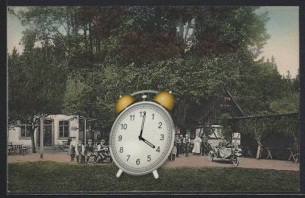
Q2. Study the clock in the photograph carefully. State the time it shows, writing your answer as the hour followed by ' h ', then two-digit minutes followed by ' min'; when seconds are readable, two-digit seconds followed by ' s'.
4 h 01 min
